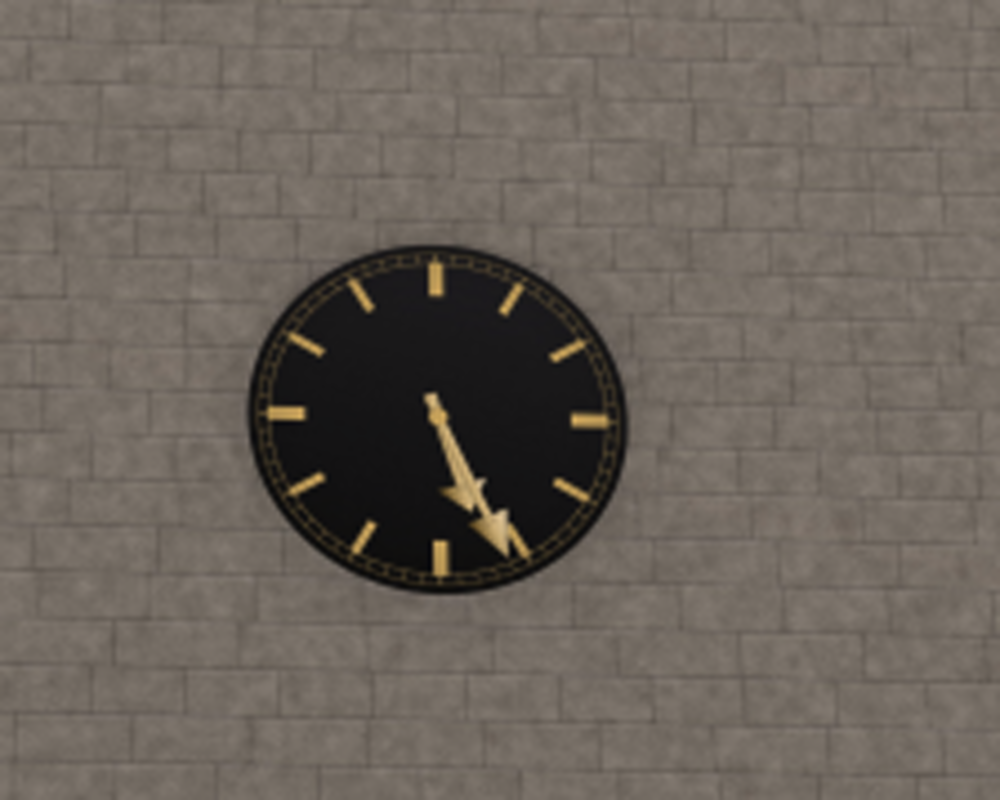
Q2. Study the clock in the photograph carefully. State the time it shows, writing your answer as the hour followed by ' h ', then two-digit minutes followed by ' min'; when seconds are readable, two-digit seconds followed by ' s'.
5 h 26 min
